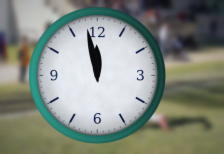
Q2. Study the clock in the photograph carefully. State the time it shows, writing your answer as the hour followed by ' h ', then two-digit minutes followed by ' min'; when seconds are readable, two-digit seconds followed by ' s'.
11 h 58 min
